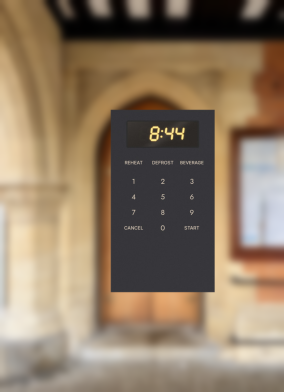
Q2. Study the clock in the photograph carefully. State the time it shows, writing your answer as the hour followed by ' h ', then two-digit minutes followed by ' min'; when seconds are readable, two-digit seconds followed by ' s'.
8 h 44 min
